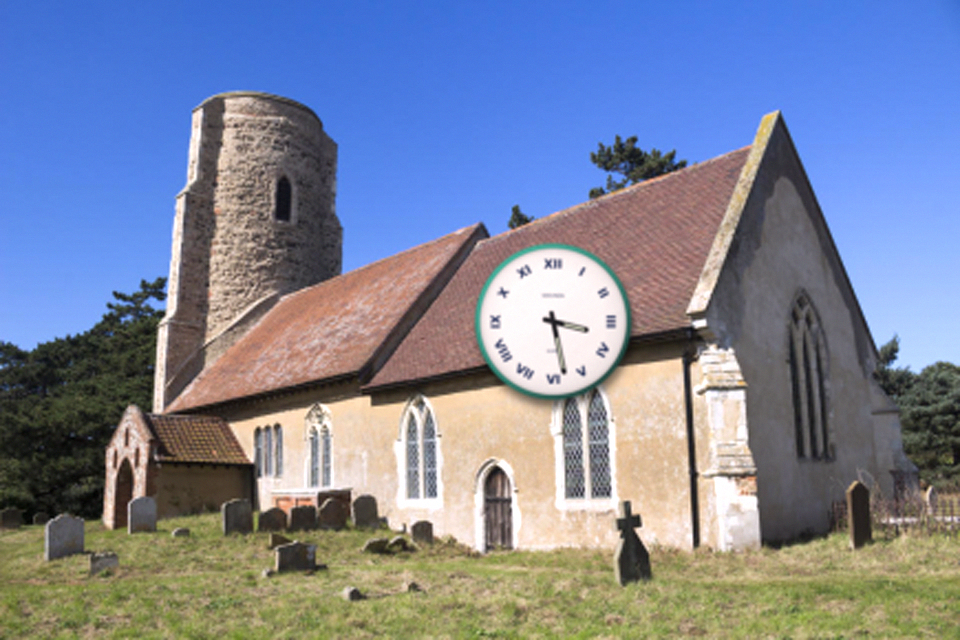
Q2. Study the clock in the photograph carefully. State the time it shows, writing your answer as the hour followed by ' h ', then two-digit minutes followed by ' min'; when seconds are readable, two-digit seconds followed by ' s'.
3 h 28 min
